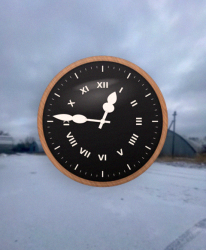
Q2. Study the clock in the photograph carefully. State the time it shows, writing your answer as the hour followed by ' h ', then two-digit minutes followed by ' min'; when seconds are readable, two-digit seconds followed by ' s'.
12 h 46 min
